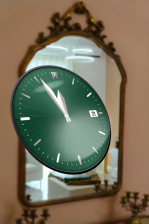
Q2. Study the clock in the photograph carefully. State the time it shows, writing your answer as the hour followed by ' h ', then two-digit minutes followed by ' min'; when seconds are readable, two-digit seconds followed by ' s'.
11 h 56 min
